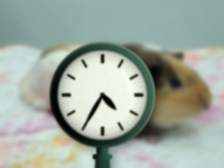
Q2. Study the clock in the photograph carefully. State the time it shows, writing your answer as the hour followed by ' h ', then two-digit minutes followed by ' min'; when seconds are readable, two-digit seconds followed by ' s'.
4 h 35 min
